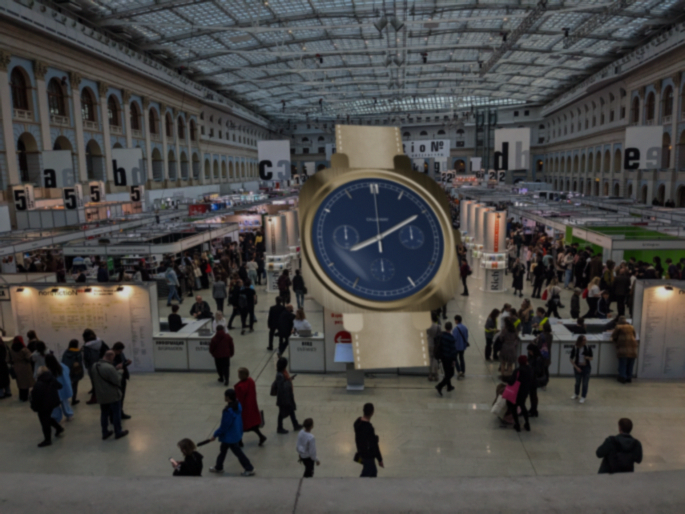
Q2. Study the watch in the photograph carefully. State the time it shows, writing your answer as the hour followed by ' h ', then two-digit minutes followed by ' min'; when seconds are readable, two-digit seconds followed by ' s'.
8 h 10 min
